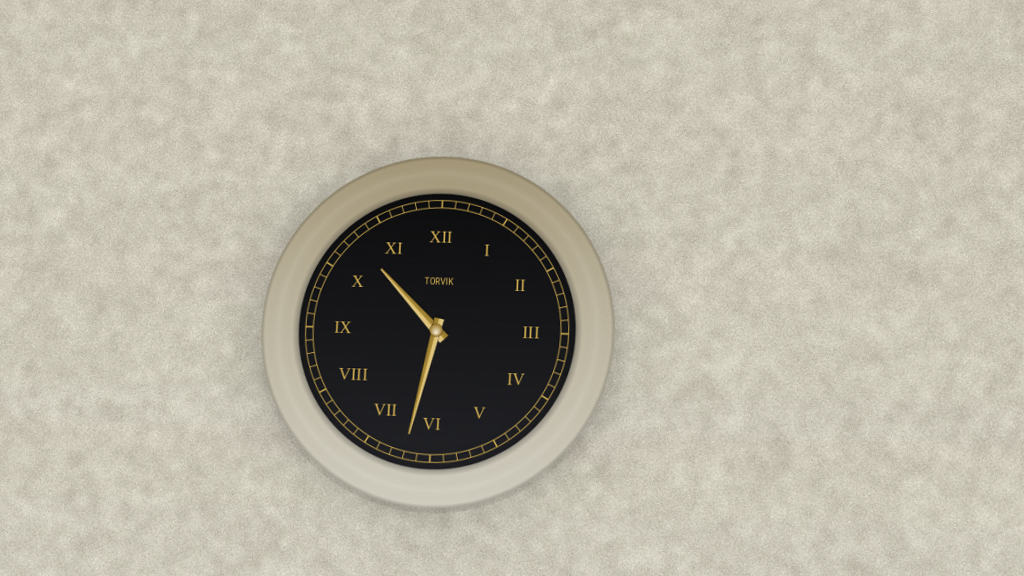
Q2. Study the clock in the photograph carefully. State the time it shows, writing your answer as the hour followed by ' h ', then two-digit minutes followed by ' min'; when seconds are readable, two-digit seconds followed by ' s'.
10 h 32 min
